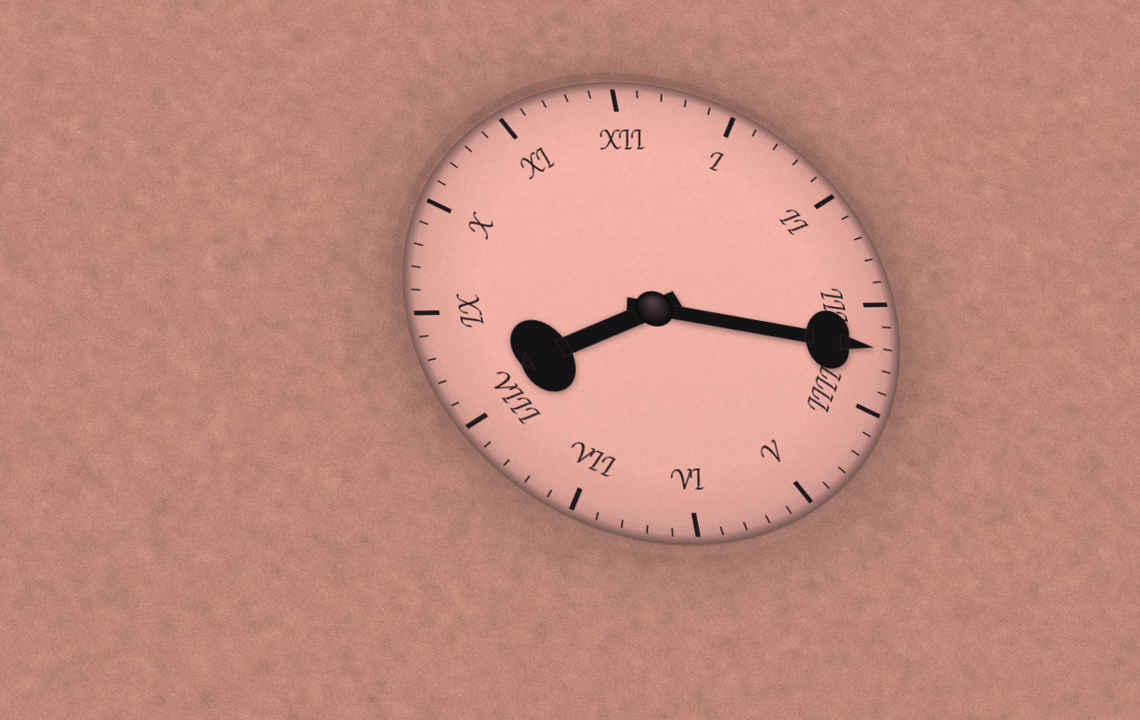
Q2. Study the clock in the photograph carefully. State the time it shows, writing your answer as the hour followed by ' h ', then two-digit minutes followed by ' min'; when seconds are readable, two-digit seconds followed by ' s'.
8 h 17 min
